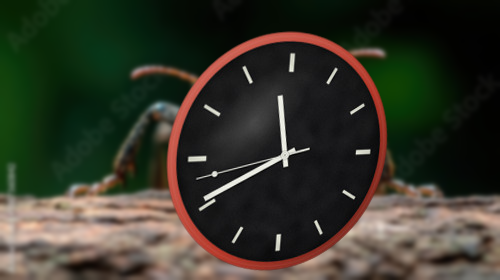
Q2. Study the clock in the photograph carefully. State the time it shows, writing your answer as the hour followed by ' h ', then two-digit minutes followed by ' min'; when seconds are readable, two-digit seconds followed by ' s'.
11 h 40 min 43 s
